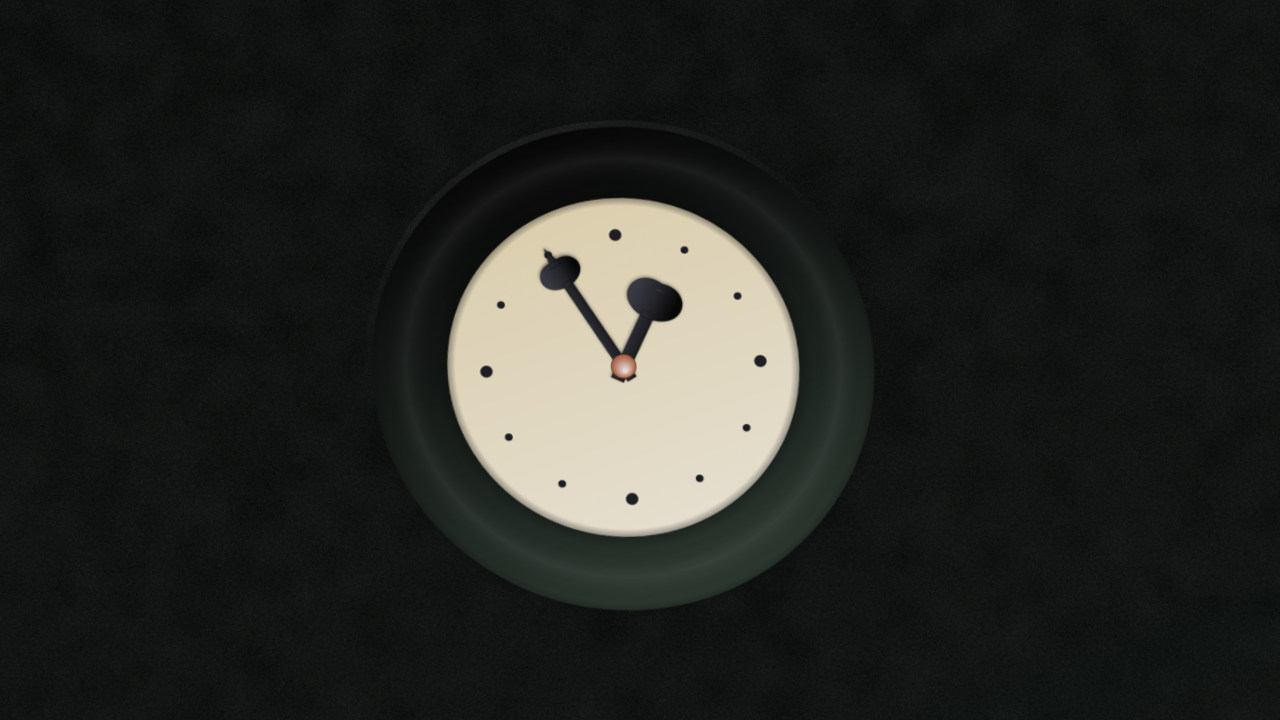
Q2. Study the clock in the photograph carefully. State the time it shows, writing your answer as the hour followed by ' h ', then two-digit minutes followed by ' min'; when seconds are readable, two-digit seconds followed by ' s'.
12 h 55 min
